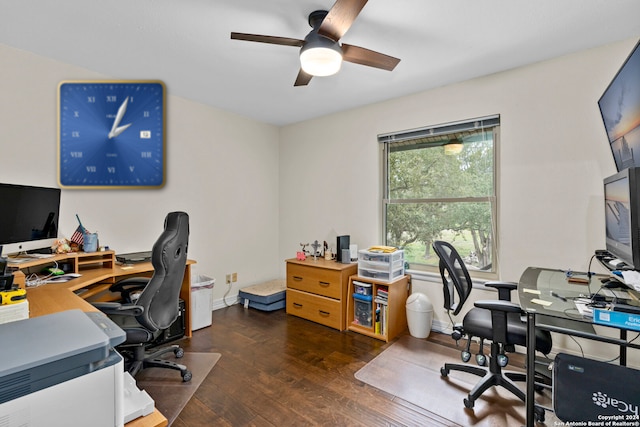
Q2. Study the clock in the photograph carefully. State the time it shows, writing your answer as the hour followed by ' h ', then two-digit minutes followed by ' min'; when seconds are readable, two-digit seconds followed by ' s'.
2 h 04 min
